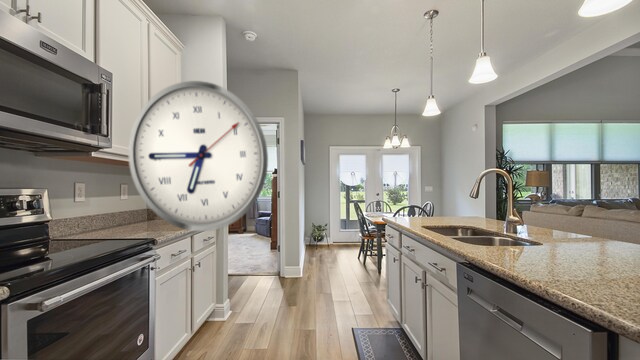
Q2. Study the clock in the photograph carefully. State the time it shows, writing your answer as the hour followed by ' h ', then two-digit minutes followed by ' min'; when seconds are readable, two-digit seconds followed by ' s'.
6 h 45 min 09 s
